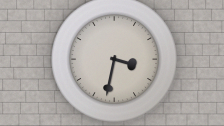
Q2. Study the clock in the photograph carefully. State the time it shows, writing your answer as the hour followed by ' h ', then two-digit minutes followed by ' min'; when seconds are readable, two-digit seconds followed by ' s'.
3 h 32 min
